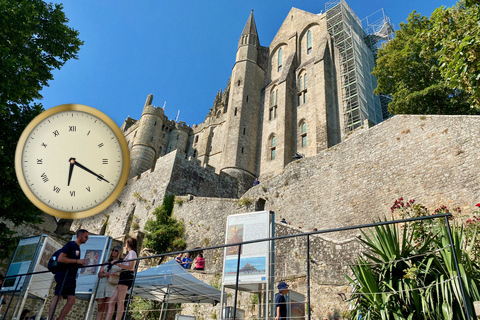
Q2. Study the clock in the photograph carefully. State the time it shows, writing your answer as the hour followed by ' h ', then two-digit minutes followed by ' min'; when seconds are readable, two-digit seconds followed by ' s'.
6 h 20 min
